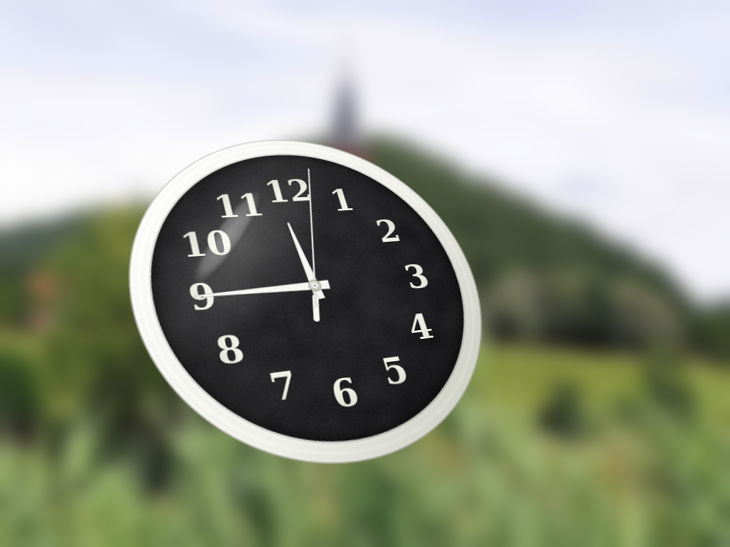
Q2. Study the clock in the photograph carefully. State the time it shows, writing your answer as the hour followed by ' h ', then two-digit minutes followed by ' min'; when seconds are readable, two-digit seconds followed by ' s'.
11 h 45 min 02 s
